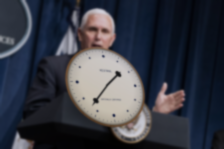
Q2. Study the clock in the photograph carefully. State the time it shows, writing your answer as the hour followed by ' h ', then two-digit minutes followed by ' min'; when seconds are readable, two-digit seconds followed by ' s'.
1 h 37 min
